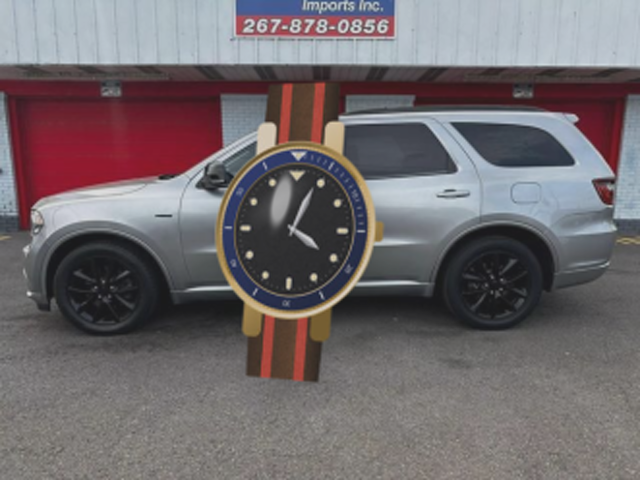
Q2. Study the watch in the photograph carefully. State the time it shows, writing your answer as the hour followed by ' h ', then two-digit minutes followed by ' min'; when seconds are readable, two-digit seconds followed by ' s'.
4 h 04 min
